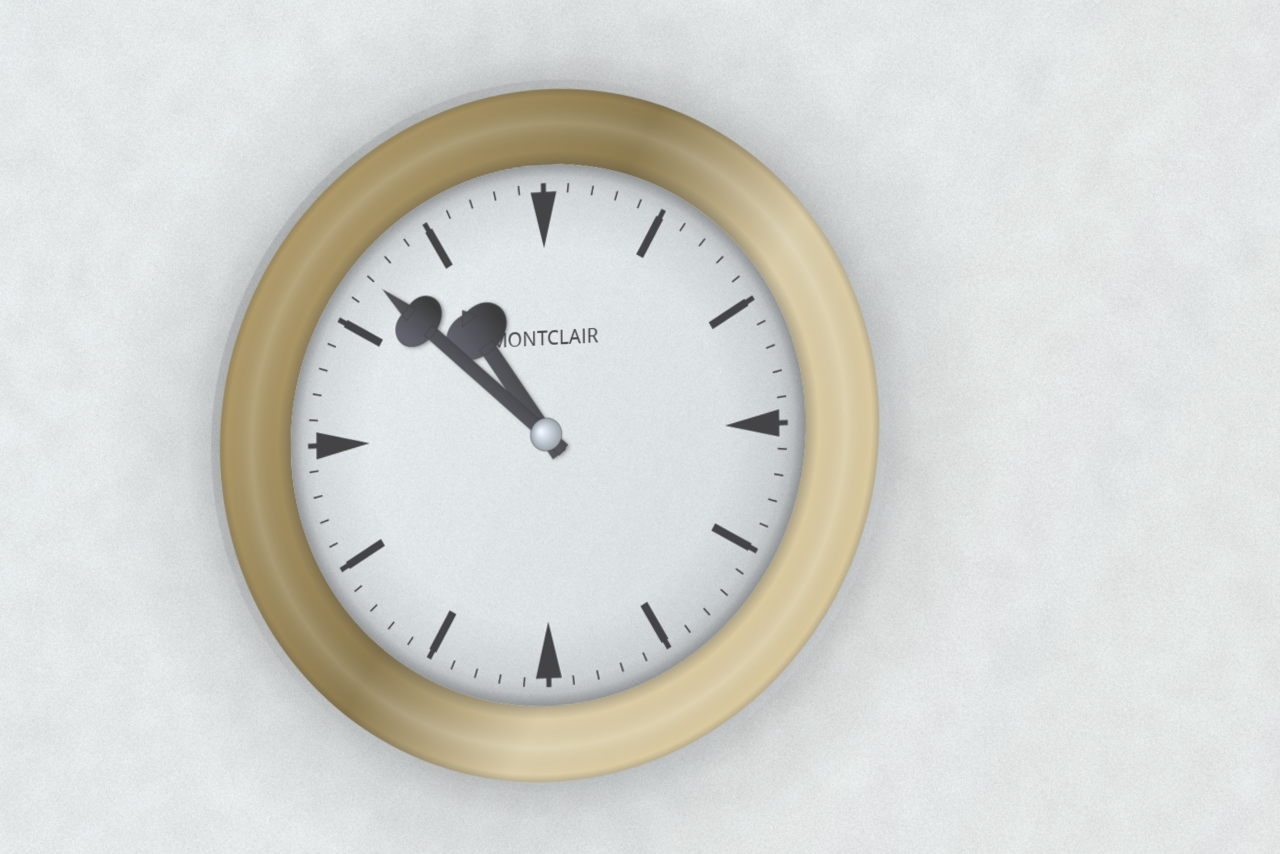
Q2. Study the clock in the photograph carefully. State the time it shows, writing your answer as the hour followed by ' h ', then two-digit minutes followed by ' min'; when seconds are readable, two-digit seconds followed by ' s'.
10 h 52 min
